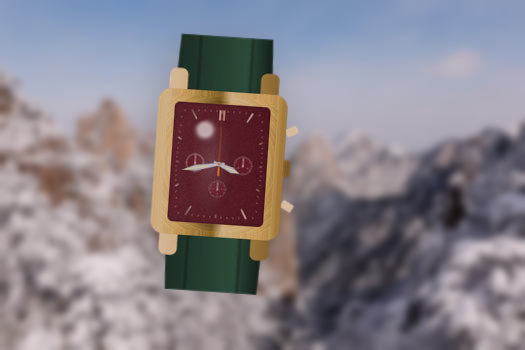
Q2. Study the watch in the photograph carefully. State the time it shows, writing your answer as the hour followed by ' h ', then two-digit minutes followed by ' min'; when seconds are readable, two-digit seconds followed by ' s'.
3 h 43 min
